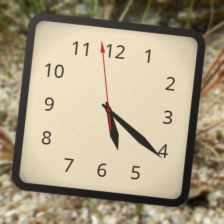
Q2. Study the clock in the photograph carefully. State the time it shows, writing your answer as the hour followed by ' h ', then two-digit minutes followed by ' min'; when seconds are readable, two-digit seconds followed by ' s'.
5 h 20 min 58 s
